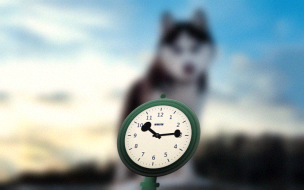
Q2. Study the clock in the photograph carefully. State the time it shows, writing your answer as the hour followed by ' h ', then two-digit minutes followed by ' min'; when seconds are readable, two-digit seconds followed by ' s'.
10 h 14 min
